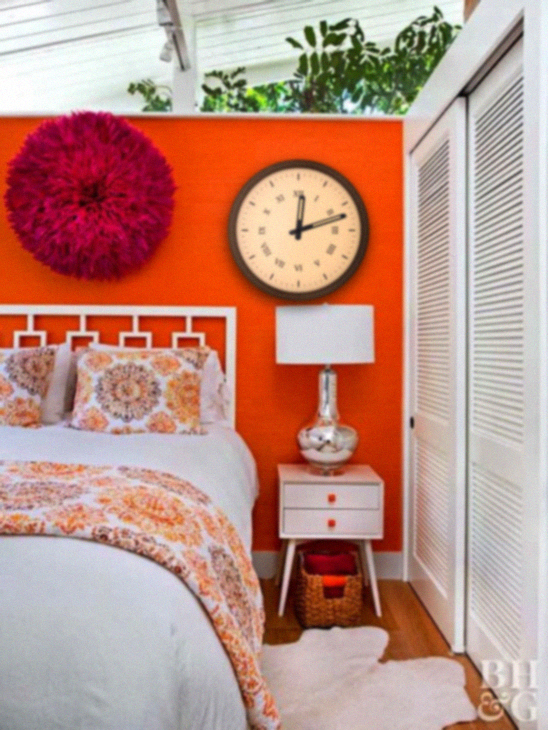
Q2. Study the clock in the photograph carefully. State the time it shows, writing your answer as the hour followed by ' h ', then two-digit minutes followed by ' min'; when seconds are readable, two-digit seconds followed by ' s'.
12 h 12 min
